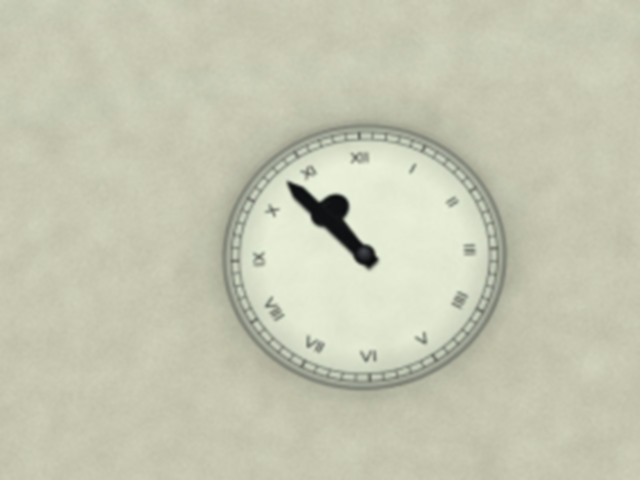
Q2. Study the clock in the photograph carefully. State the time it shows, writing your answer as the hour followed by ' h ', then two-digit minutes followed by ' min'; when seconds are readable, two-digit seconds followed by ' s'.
10 h 53 min
